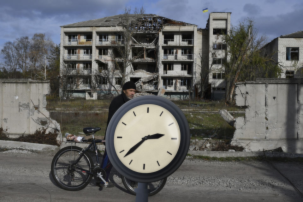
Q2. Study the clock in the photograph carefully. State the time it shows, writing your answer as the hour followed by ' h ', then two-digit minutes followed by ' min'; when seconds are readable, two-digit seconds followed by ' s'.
2 h 38 min
